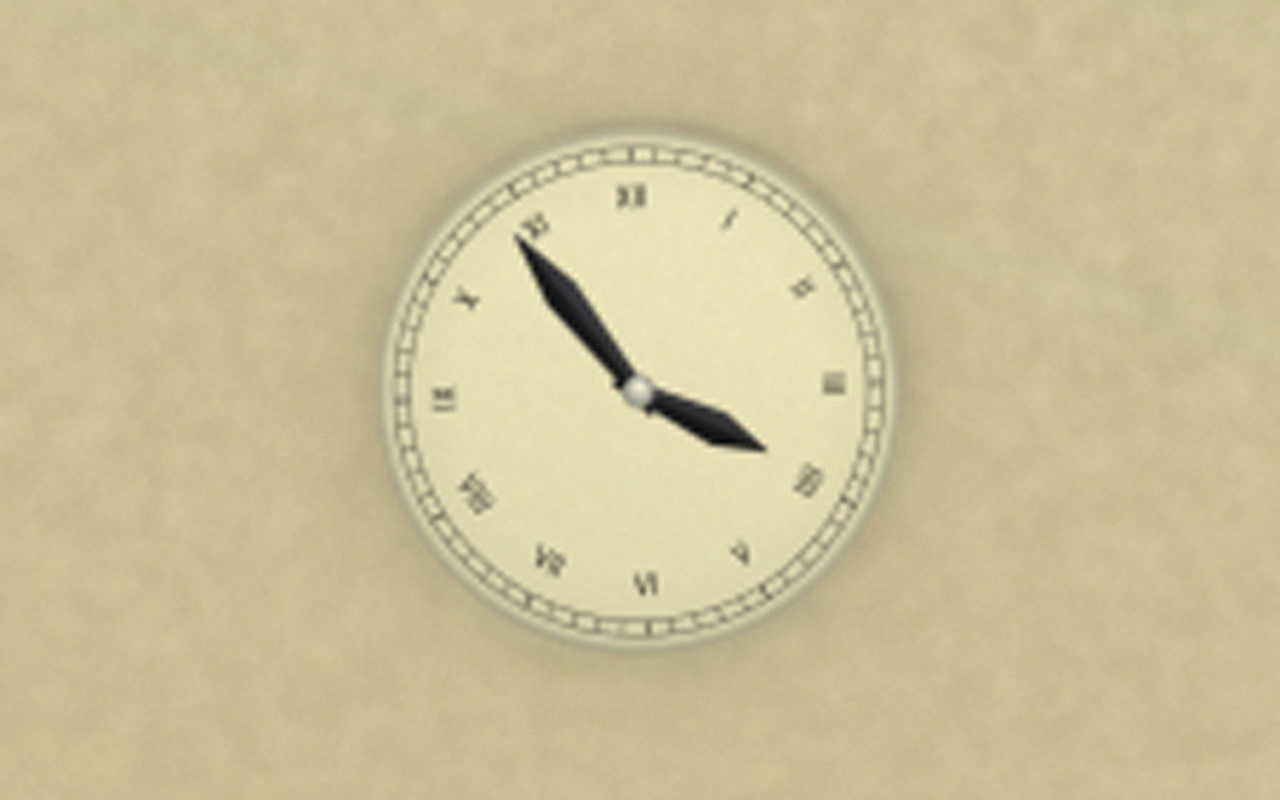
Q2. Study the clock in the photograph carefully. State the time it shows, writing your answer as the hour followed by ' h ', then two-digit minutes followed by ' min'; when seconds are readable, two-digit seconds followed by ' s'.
3 h 54 min
